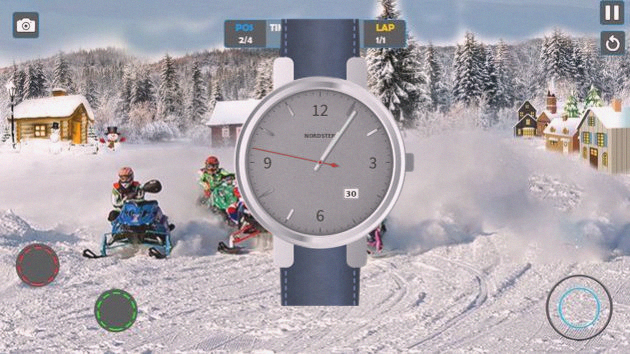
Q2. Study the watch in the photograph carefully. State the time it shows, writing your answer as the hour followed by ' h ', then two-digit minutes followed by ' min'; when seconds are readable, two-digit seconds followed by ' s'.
1 h 05 min 47 s
